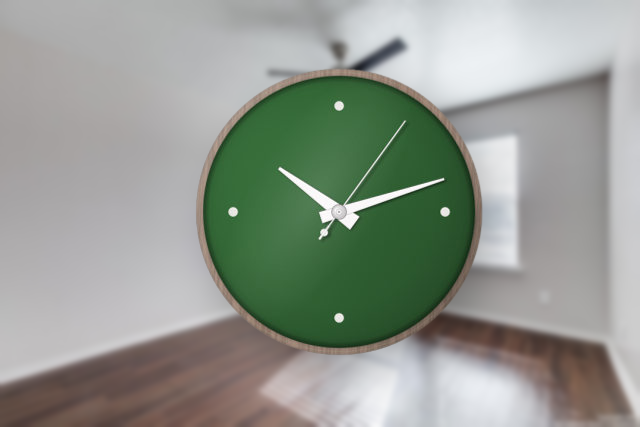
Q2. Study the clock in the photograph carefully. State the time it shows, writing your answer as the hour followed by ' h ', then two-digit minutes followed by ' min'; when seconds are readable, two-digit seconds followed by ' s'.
10 h 12 min 06 s
